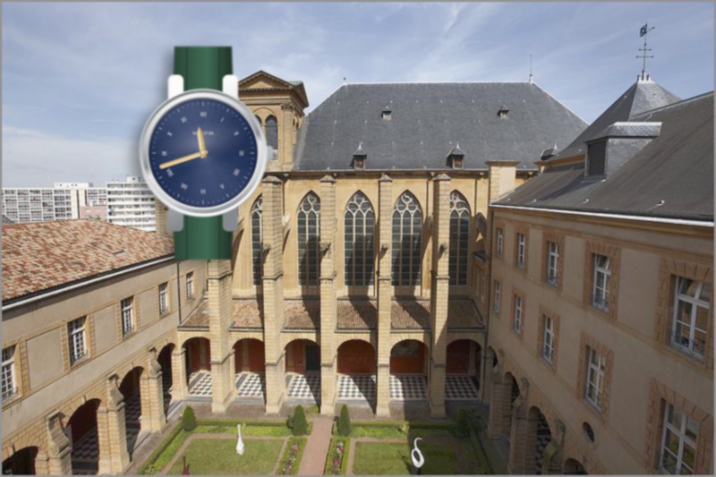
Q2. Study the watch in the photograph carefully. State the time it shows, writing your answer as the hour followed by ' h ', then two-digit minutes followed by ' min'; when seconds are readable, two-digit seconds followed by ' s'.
11 h 42 min
